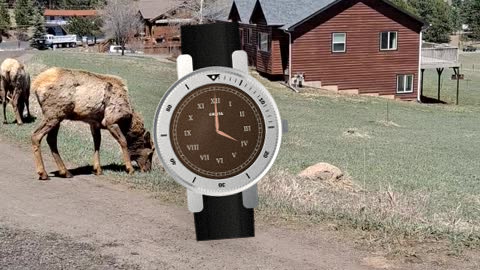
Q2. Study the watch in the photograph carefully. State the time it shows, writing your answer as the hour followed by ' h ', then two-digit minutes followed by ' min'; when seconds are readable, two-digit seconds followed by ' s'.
4 h 00 min
